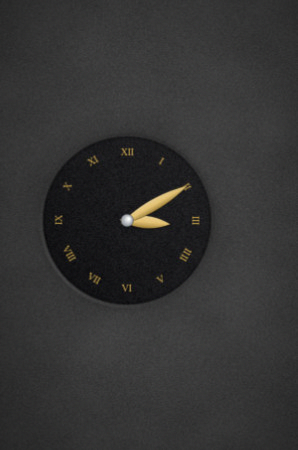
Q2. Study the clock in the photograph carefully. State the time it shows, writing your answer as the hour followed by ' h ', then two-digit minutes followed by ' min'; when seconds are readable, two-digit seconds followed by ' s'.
3 h 10 min
